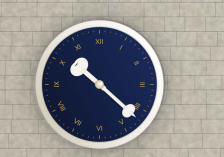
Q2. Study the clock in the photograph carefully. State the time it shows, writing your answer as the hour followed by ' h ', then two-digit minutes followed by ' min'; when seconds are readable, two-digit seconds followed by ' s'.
10 h 22 min
